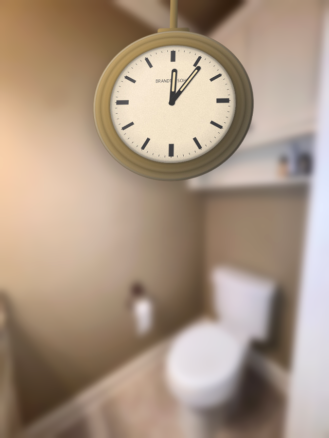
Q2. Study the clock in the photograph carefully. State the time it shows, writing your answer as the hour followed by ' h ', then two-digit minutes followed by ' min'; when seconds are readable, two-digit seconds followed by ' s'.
12 h 06 min
